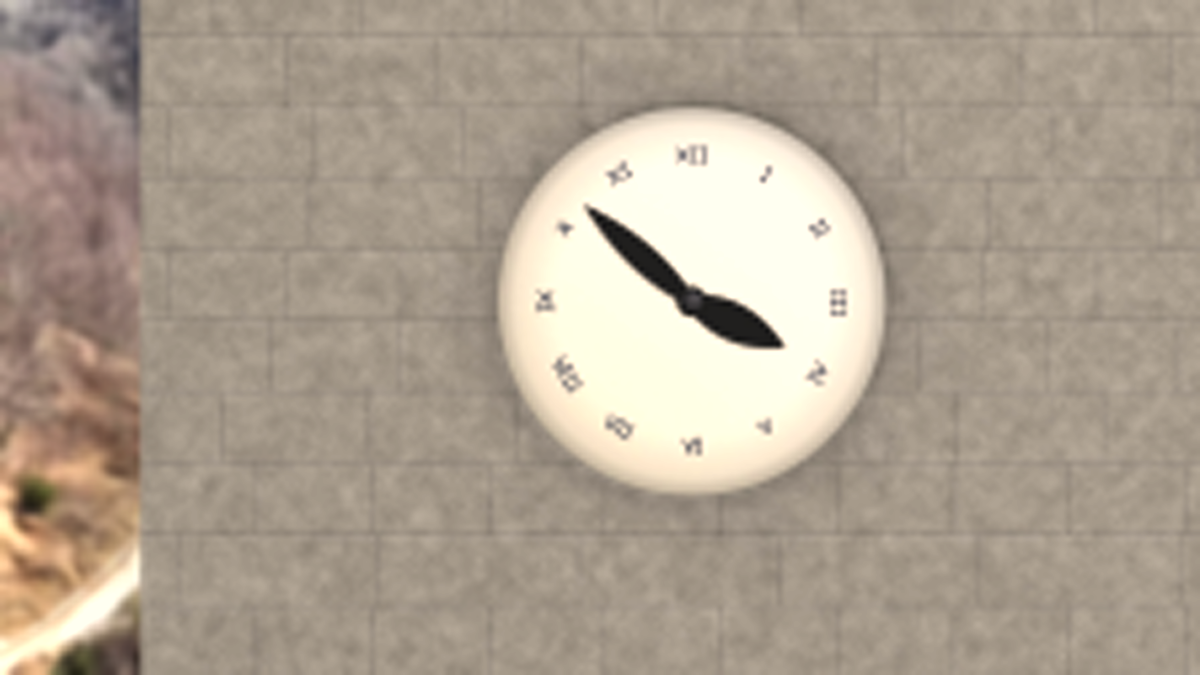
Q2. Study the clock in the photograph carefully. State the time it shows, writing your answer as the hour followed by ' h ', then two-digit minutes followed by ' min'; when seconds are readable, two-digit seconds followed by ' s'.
3 h 52 min
